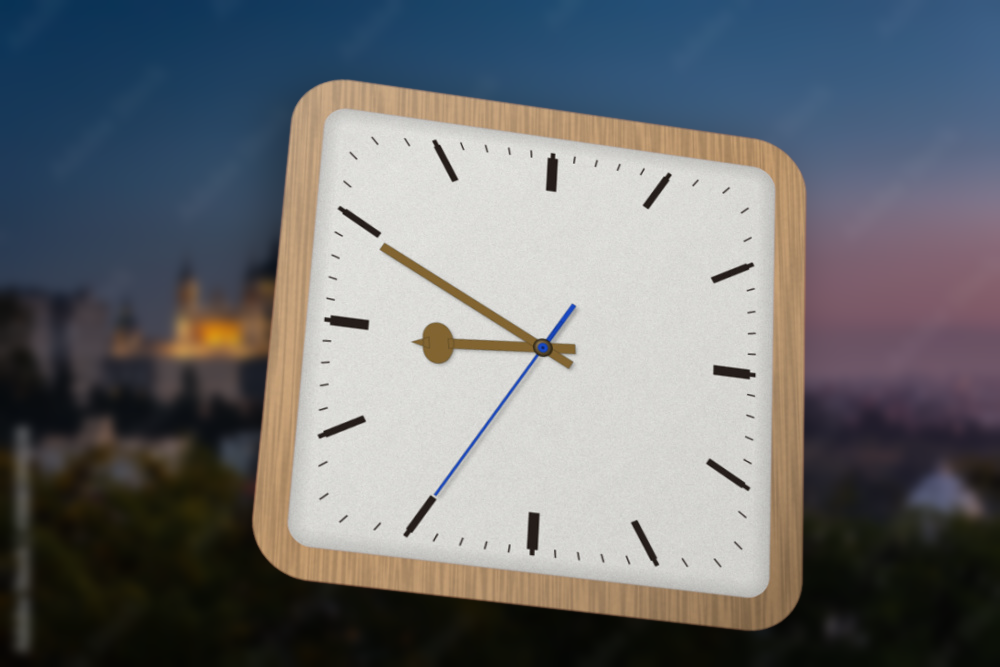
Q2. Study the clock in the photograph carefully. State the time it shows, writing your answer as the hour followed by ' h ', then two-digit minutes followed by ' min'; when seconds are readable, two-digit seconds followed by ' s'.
8 h 49 min 35 s
